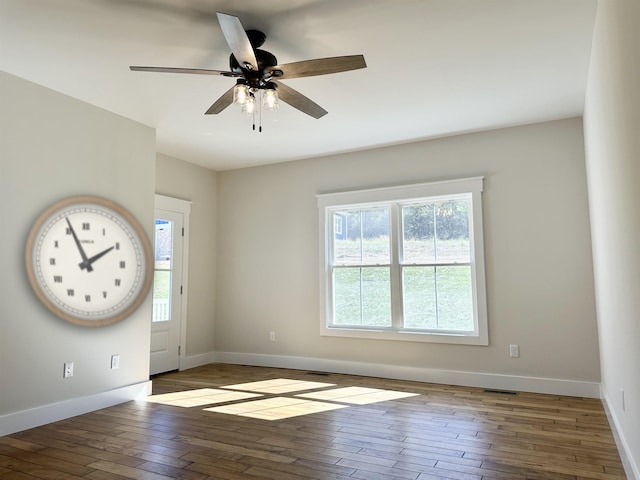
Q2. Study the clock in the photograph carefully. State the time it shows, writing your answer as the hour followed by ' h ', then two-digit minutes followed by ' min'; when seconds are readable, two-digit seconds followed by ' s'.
1 h 56 min
